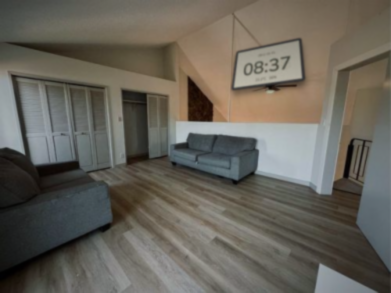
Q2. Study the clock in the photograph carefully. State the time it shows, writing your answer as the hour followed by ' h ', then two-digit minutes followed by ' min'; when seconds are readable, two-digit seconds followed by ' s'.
8 h 37 min
